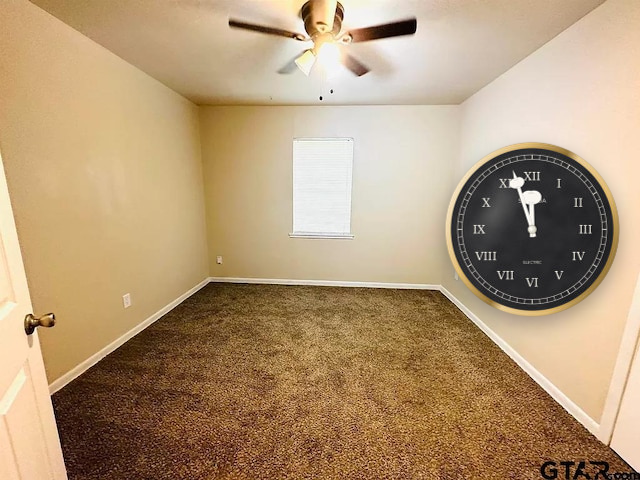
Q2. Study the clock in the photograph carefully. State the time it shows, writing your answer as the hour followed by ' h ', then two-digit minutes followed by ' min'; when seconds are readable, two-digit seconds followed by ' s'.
11 h 57 min
